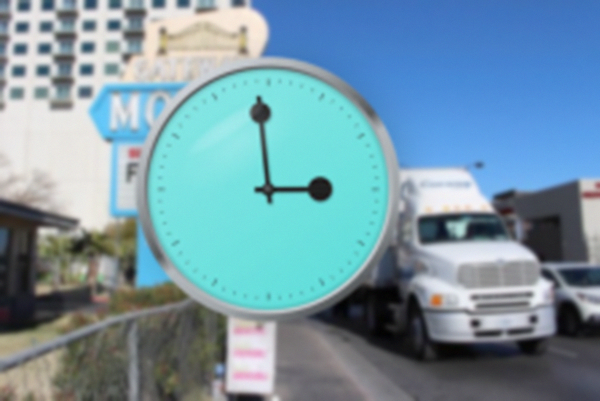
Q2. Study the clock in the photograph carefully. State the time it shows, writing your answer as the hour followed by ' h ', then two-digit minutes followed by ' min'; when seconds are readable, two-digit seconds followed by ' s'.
2 h 59 min
